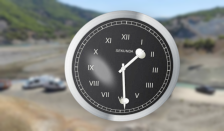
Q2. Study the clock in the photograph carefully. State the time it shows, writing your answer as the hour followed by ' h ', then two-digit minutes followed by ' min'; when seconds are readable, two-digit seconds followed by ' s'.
1 h 29 min
